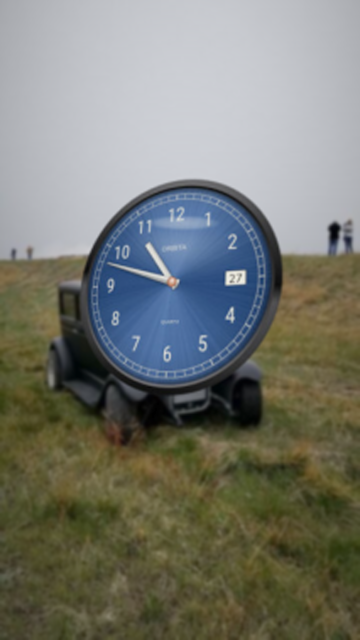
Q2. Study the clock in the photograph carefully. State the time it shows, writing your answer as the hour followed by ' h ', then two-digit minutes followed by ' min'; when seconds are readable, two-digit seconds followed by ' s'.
10 h 48 min
